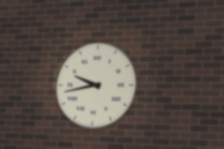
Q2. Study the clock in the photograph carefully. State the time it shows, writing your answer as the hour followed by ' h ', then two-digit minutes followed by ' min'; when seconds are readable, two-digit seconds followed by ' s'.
9 h 43 min
